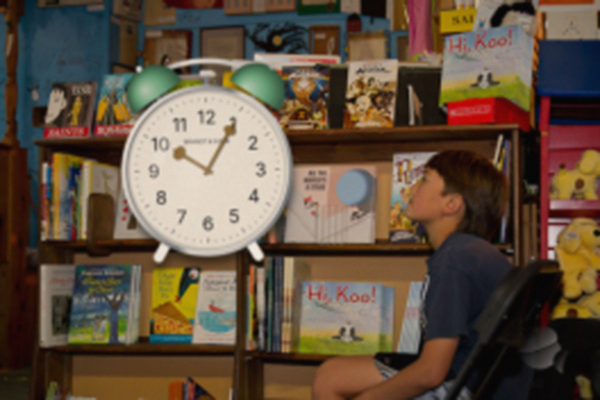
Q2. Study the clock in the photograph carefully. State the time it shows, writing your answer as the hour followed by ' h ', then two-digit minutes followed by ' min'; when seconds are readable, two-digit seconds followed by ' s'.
10 h 05 min
